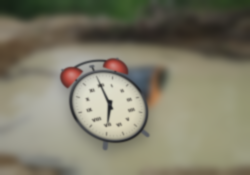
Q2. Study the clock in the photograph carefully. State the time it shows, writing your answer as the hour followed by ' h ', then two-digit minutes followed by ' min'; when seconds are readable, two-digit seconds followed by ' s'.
7 h 00 min
